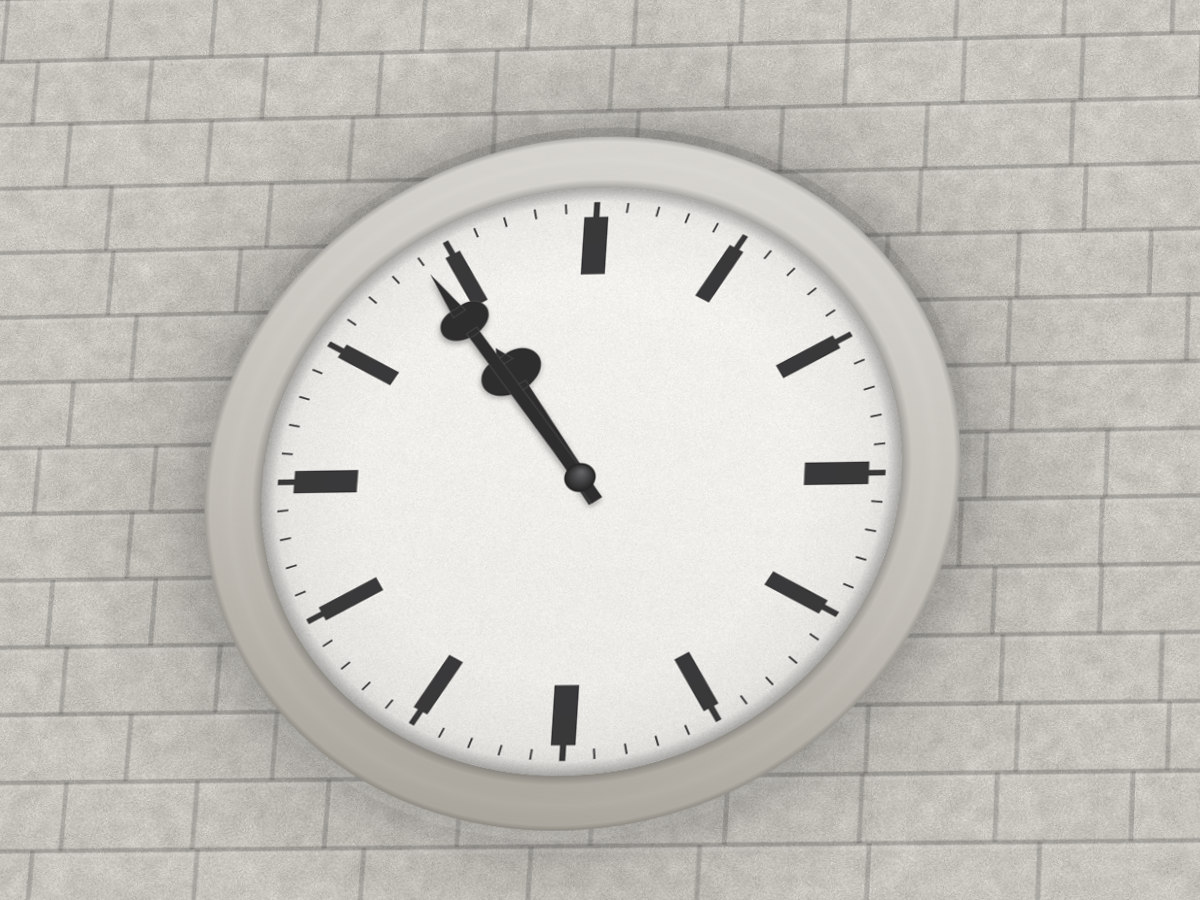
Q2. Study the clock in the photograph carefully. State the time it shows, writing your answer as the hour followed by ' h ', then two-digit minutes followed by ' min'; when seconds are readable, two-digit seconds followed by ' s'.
10 h 54 min
